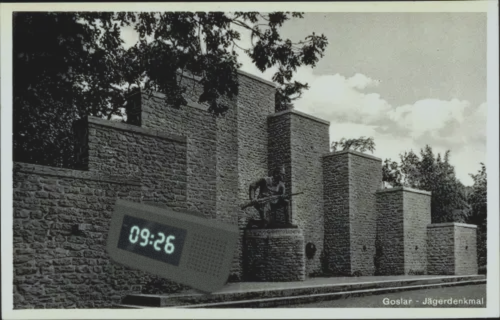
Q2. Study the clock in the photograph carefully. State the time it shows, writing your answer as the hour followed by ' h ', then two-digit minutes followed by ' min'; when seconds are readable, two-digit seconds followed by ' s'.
9 h 26 min
